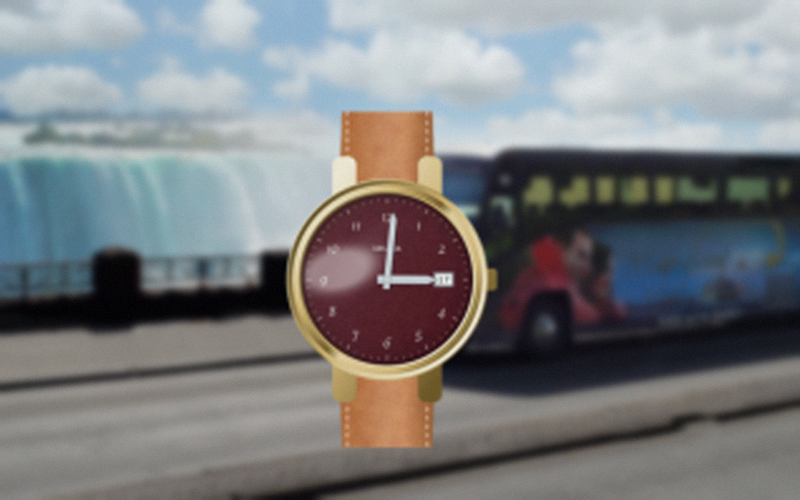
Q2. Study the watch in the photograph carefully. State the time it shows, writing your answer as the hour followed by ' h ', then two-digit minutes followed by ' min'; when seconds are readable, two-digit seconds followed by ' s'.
3 h 01 min
